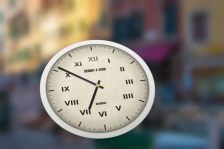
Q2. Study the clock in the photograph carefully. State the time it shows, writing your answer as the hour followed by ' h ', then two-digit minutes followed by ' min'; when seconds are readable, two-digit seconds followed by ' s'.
6 h 51 min
